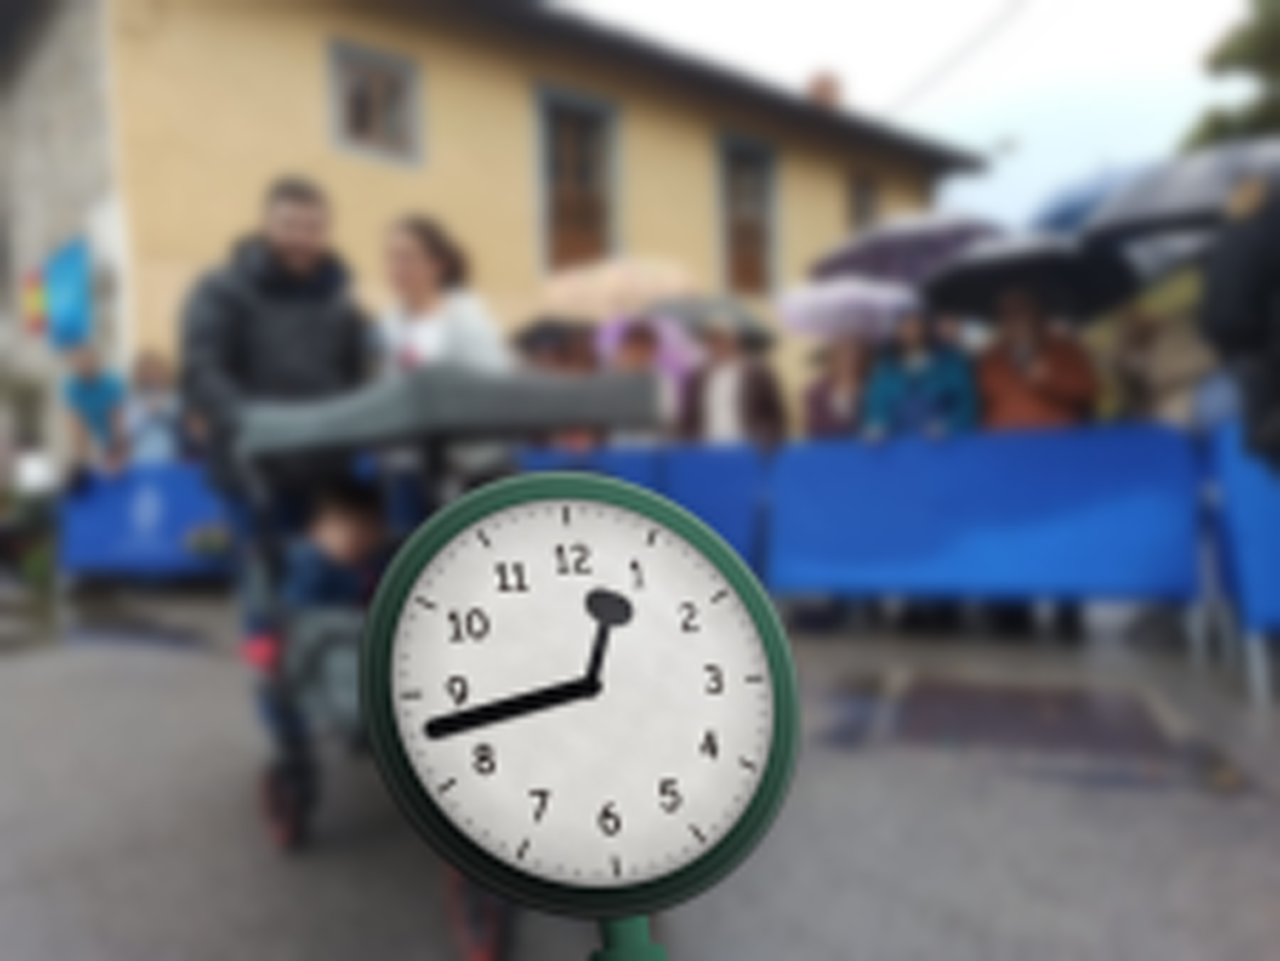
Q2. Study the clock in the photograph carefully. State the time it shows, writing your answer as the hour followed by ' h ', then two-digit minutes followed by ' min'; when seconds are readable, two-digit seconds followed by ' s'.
12 h 43 min
